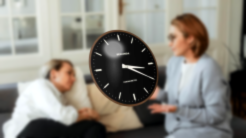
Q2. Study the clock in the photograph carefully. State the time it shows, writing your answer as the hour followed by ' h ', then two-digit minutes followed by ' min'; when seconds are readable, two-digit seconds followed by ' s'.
3 h 20 min
